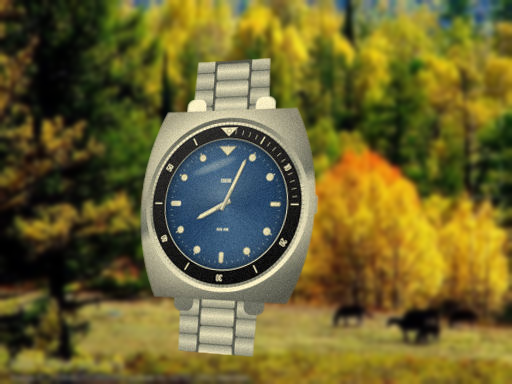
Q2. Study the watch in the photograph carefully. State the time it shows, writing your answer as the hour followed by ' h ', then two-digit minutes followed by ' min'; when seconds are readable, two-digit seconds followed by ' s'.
8 h 04 min
